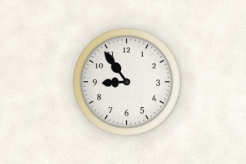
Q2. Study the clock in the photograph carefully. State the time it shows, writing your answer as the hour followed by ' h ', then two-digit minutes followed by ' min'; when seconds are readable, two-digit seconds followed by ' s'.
8 h 54 min
